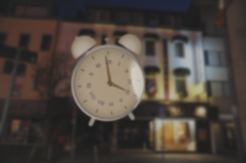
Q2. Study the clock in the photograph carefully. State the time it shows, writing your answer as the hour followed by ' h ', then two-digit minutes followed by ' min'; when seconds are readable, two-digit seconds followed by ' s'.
3 h 59 min
